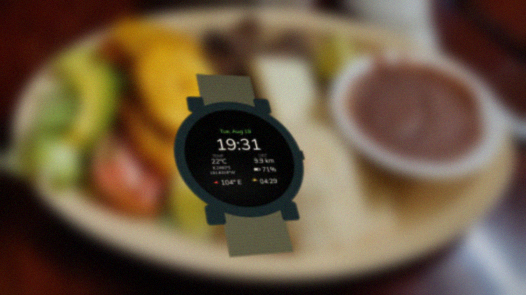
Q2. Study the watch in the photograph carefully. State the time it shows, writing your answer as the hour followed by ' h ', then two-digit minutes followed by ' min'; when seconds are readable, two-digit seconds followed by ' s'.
19 h 31 min
